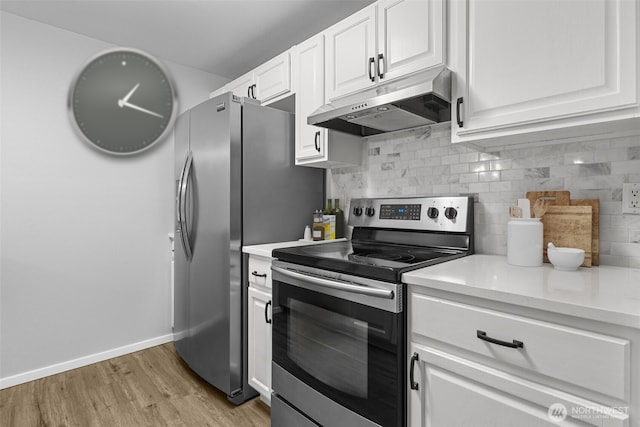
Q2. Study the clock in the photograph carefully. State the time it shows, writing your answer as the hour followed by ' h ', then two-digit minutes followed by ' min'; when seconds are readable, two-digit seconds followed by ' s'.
1 h 18 min
